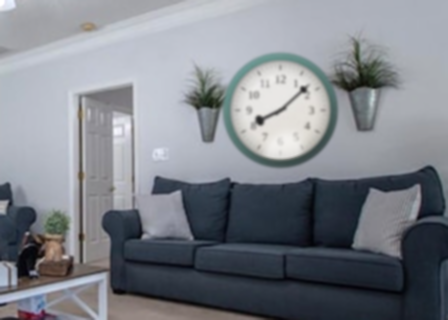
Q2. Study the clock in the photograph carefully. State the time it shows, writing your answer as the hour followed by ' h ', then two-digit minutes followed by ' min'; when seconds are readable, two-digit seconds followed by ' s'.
8 h 08 min
